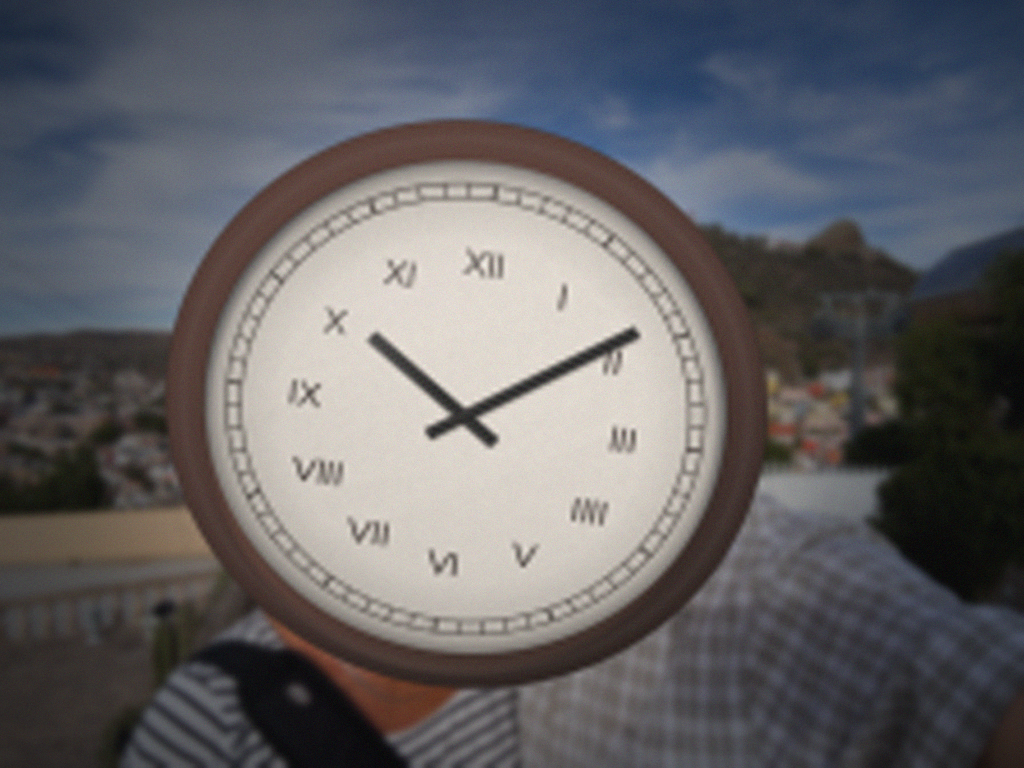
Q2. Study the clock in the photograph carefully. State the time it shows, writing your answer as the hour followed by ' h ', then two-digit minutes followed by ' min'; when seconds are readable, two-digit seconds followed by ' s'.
10 h 09 min
